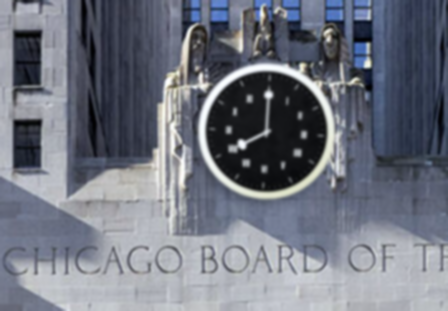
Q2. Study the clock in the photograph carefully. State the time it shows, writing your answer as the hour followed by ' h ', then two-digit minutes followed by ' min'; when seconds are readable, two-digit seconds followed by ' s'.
8 h 00 min
